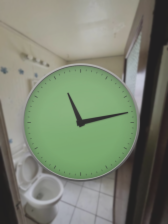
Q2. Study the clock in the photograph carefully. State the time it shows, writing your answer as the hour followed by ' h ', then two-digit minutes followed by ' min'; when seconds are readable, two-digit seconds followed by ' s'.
11 h 13 min
